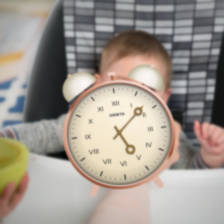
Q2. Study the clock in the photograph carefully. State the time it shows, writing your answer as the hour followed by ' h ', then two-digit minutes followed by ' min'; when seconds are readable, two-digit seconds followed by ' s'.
5 h 08 min
